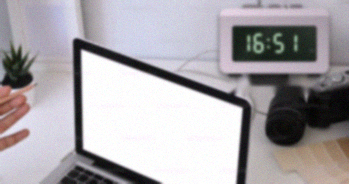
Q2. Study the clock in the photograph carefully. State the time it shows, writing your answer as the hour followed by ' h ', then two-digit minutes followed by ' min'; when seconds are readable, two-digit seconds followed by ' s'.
16 h 51 min
